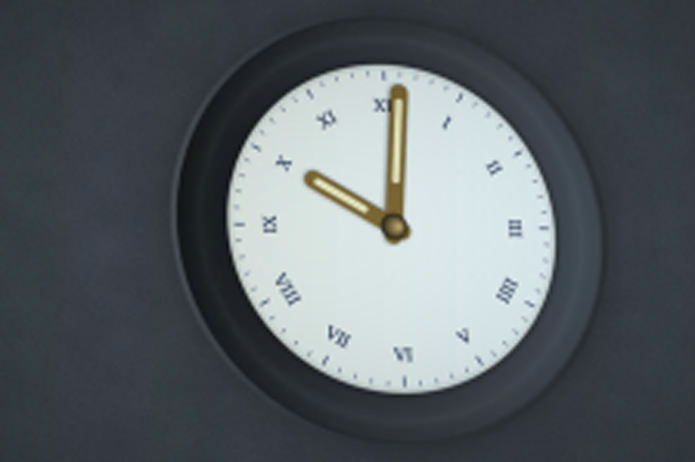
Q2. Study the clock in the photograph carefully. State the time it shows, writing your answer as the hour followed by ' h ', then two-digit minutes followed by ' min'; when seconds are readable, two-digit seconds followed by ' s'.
10 h 01 min
